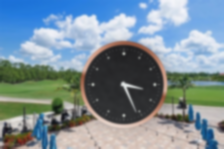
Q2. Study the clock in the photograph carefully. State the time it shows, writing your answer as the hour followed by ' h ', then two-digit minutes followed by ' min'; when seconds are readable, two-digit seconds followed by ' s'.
3 h 26 min
